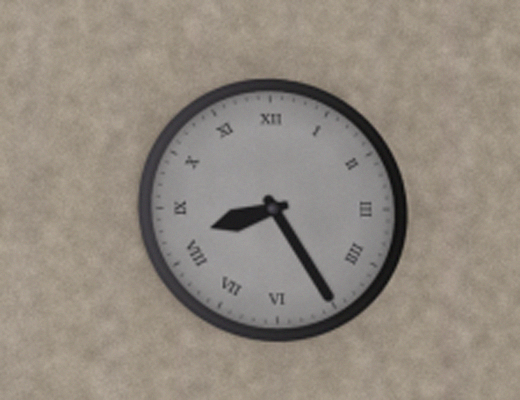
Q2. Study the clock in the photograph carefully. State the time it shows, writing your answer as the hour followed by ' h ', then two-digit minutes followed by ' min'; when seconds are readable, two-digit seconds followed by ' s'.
8 h 25 min
